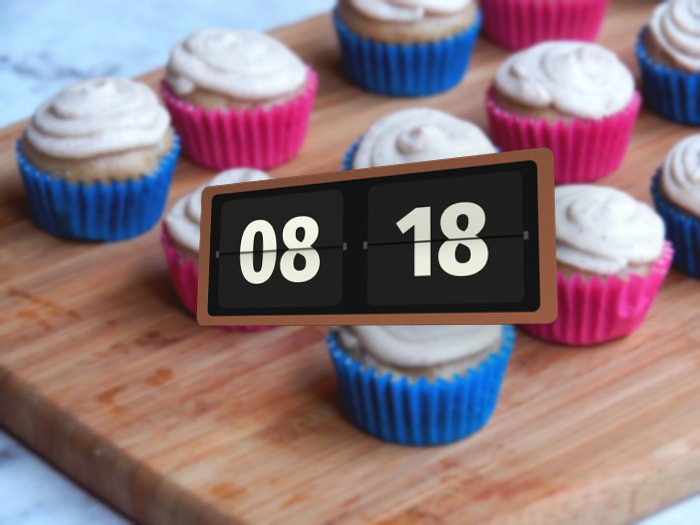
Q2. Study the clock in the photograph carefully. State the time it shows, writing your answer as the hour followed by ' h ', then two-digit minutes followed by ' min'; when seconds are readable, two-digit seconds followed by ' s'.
8 h 18 min
